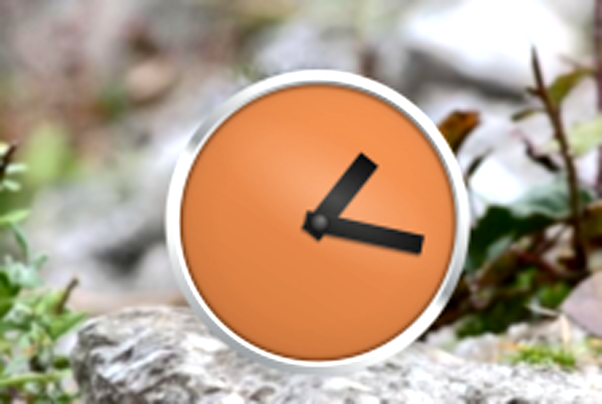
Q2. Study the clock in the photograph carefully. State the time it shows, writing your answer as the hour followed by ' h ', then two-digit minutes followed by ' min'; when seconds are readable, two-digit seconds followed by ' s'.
1 h 17 min
